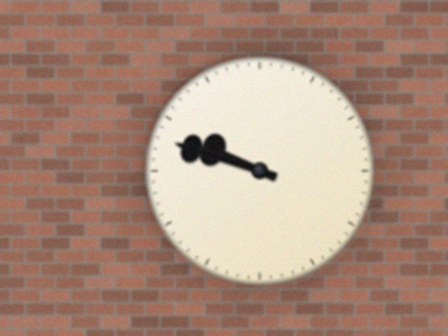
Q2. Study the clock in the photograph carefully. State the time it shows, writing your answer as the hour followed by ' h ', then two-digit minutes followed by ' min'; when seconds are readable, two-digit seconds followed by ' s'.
9 h 48 min
